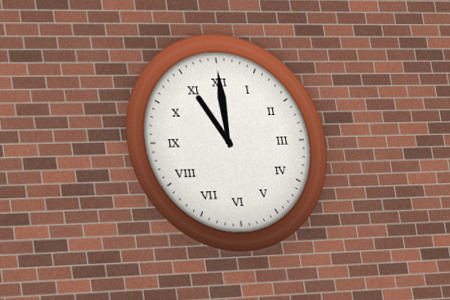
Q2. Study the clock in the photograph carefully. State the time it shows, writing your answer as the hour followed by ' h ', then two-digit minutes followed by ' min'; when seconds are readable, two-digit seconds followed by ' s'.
11 h 00 min
